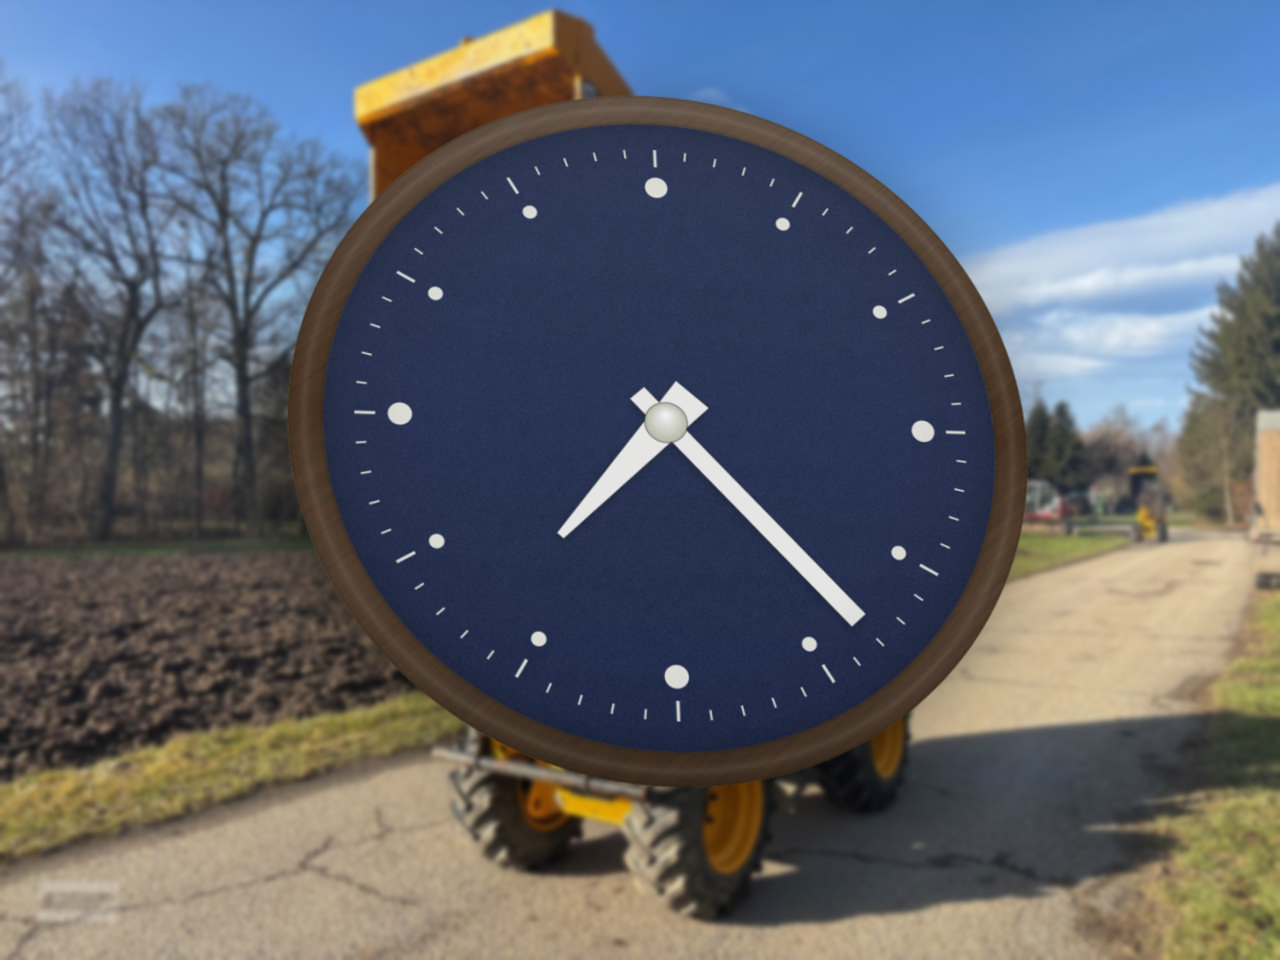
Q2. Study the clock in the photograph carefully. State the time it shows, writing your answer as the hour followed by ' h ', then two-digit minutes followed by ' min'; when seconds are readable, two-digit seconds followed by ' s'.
7 h 23 min
